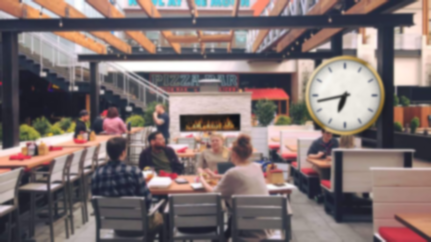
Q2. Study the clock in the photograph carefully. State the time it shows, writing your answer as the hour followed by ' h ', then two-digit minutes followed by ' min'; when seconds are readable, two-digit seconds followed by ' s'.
6 h 43 min
